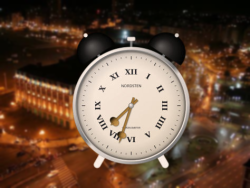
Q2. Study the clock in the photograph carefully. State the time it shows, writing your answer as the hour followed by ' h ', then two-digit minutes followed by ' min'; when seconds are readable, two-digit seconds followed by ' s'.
7 h 33 min
